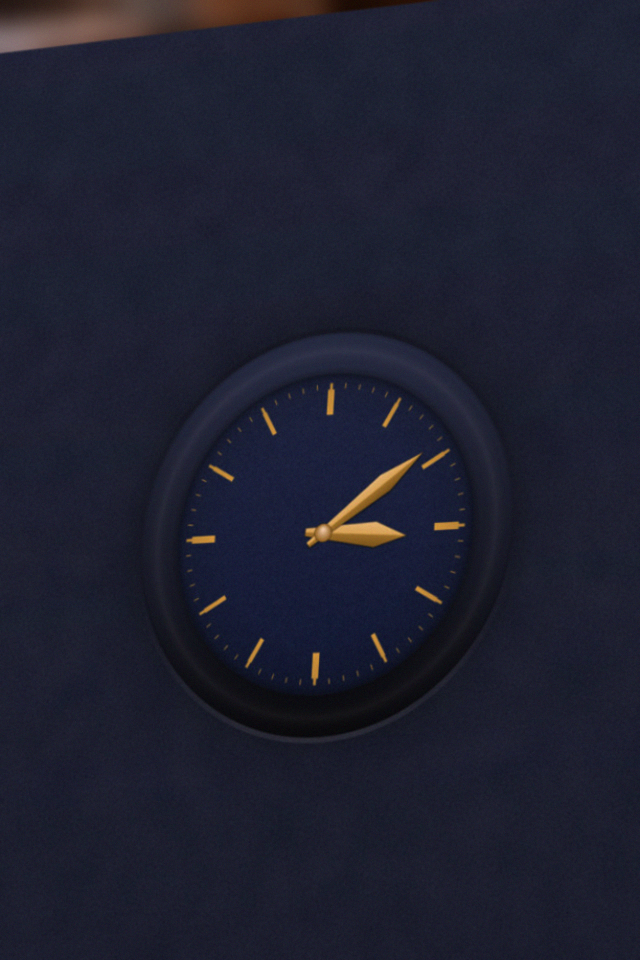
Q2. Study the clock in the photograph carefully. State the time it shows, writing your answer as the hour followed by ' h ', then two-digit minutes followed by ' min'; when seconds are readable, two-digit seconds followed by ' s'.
3 h 09 min
